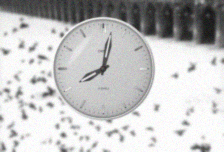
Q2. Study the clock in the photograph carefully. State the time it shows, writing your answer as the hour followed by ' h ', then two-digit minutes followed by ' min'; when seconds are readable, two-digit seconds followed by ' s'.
8 h 02 min
